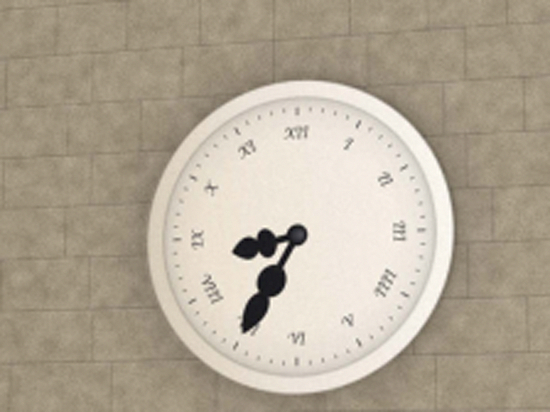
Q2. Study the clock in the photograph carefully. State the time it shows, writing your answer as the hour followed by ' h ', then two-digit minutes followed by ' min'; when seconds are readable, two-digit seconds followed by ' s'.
8 h 35 min
